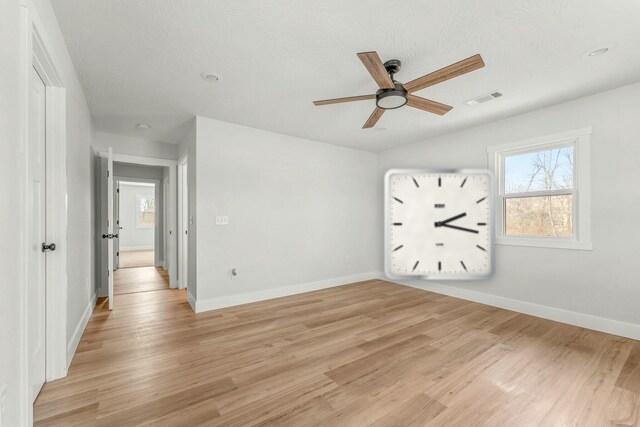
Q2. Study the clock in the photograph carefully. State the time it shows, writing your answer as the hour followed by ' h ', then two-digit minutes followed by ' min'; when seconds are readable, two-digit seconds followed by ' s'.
2 h 17 min
